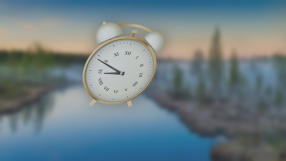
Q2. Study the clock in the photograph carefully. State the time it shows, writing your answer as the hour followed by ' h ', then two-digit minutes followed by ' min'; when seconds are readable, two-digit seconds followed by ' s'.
8 h 49 min
